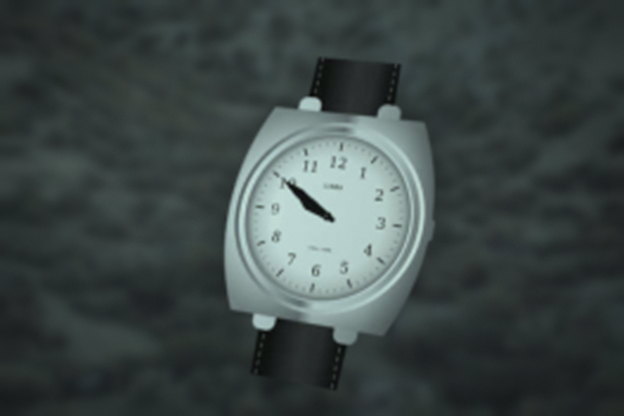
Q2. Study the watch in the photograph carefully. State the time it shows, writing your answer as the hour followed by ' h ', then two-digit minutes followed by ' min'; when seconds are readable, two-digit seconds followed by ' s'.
9 h 50 min
